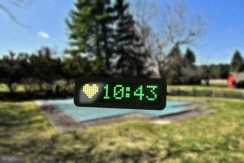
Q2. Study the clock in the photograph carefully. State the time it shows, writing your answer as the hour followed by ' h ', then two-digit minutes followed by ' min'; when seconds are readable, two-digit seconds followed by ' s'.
10 h 43 min
